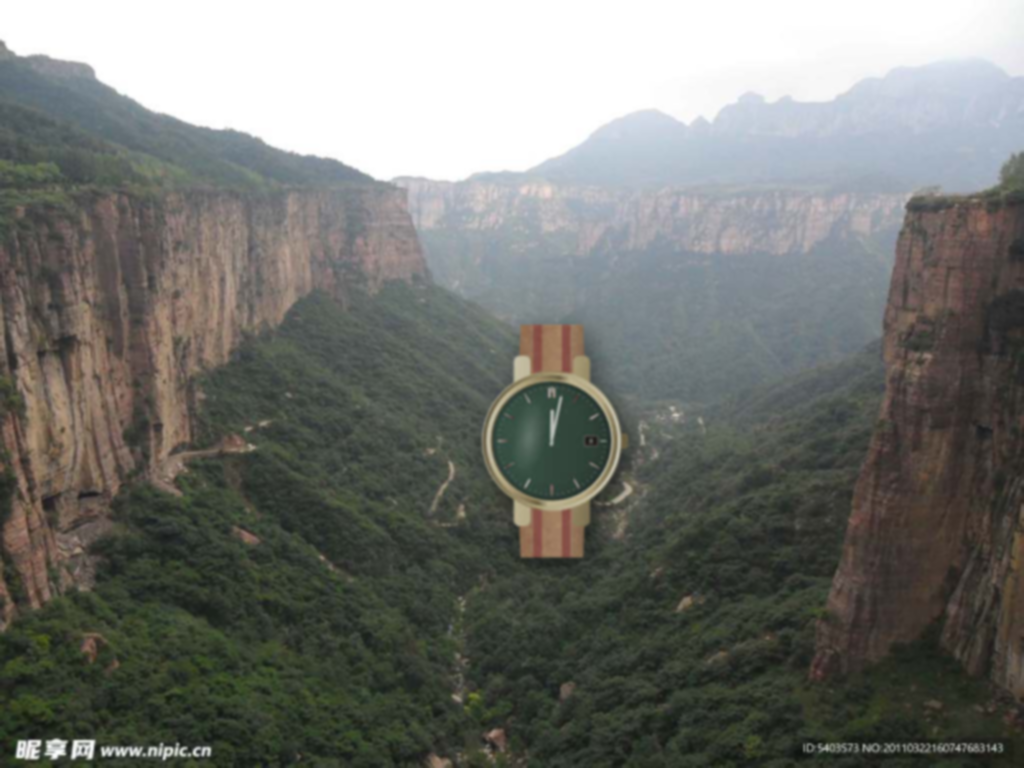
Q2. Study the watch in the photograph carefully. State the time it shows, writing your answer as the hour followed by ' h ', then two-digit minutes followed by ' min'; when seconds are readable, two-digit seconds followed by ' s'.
12 h 02 min
